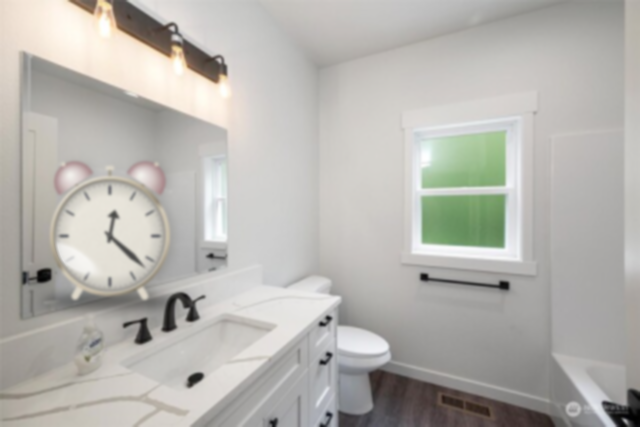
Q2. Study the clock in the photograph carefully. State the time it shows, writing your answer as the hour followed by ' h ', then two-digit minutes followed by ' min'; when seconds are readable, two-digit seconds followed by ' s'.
12 h 22 min
